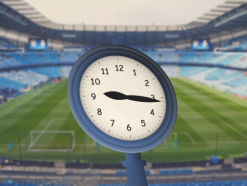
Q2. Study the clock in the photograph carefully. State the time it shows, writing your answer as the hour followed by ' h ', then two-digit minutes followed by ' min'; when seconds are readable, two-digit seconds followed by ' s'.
9 h 16 min
